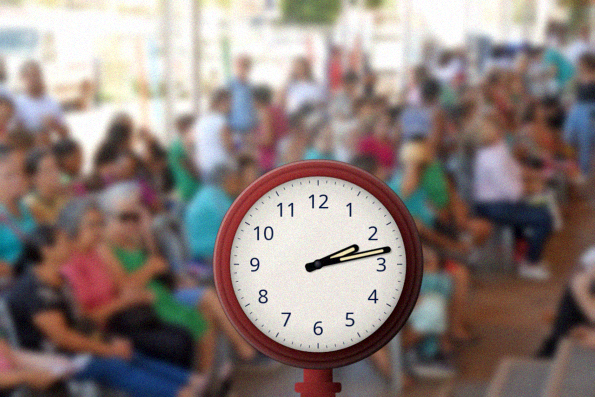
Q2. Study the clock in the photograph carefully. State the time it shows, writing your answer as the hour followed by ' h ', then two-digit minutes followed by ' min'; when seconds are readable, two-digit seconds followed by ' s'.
2 h 13 min
